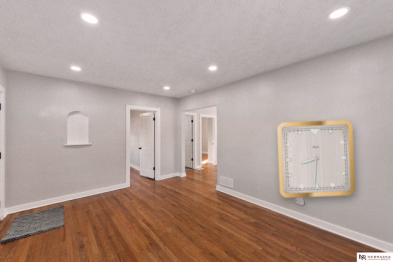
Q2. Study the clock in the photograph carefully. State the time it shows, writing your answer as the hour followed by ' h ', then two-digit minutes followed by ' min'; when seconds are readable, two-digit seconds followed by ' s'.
8 h 31 min
